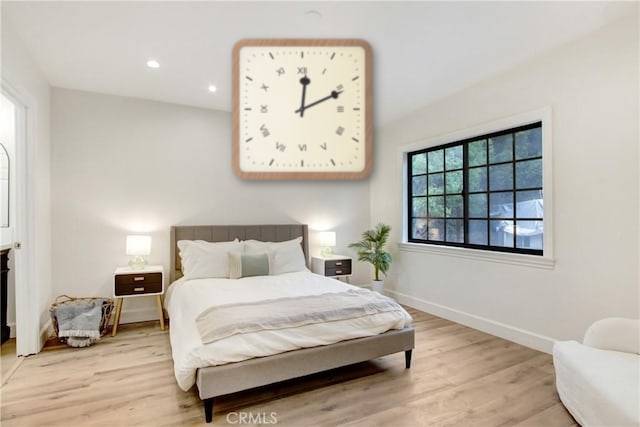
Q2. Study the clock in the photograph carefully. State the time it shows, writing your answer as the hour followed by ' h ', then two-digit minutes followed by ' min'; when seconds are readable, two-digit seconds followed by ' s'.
12 h 11 min
